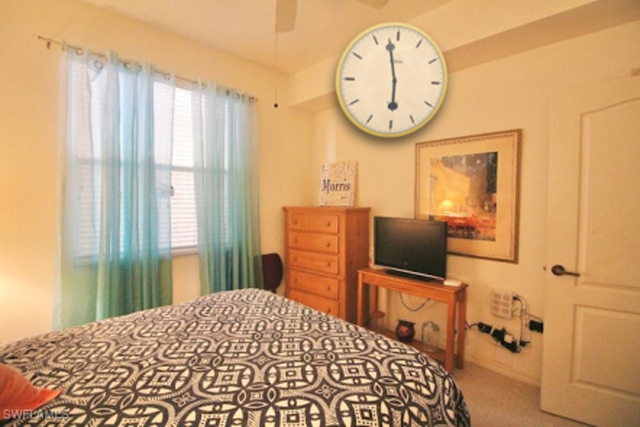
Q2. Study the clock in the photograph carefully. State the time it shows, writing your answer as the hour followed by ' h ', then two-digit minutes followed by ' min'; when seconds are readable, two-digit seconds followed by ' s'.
5 h 58 min
